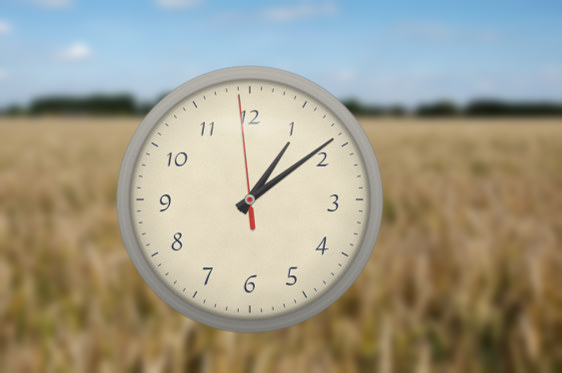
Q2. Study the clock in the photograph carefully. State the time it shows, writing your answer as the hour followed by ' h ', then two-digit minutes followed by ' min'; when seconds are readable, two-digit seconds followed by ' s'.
1 h 08 min 59 s
